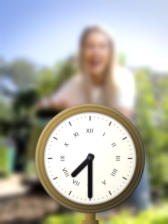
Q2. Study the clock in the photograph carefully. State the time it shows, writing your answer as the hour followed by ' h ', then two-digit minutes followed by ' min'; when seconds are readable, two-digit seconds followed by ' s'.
7 h 30 min
